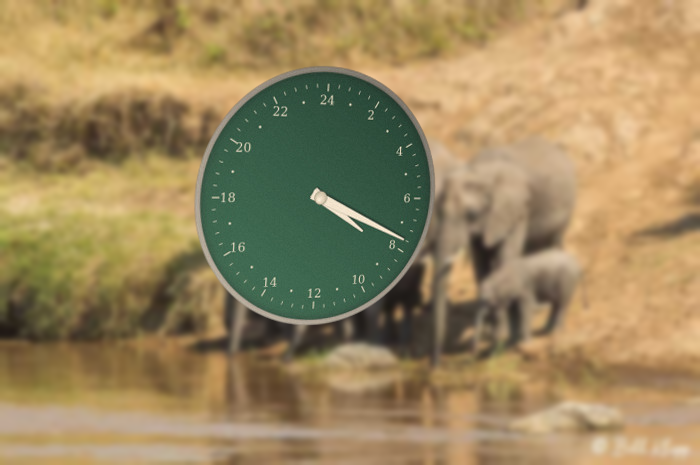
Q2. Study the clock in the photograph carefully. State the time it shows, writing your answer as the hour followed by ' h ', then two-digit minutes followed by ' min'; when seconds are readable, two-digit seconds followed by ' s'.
8 h 19 min
